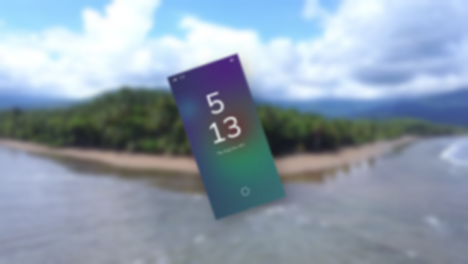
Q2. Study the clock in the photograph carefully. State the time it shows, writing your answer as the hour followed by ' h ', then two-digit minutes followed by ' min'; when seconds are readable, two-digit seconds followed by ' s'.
5 h 13 min
